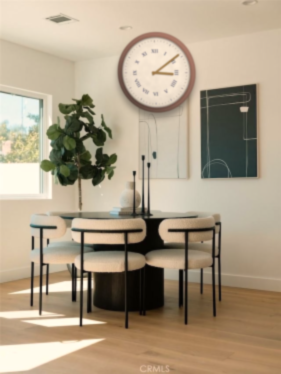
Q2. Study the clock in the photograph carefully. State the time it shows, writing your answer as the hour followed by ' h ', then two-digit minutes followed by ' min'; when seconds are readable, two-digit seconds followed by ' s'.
3 h 09 min
